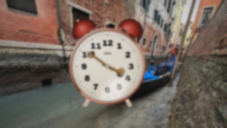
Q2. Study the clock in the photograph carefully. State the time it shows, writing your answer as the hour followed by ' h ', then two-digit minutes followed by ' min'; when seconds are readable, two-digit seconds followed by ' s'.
3 h 51 min
